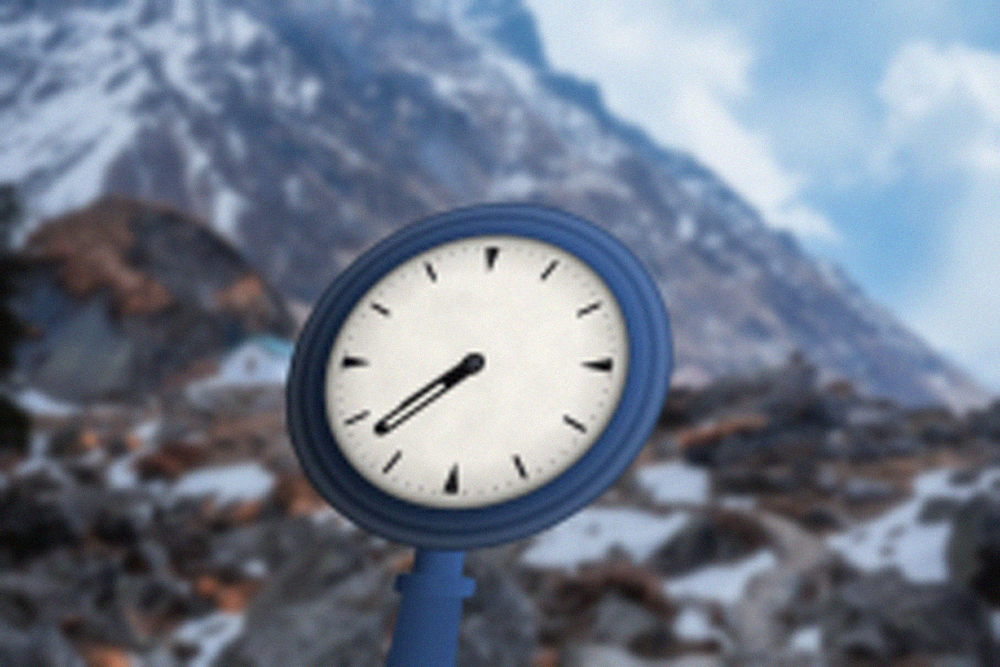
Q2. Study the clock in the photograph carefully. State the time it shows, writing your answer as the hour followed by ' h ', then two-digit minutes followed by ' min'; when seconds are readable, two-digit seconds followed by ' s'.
7 h 38 min
